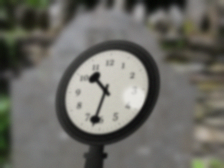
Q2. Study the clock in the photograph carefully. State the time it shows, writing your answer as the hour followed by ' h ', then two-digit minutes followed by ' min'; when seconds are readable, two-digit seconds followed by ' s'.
10 h 32 min
